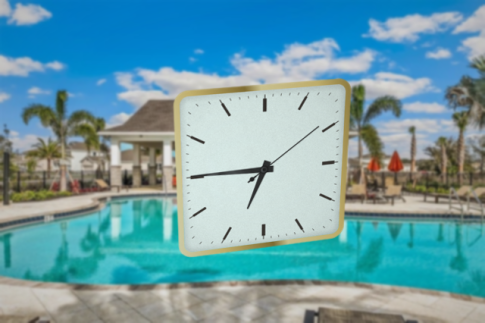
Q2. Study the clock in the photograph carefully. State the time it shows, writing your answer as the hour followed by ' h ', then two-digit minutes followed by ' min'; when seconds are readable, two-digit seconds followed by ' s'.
6 h 45 min 09 s
